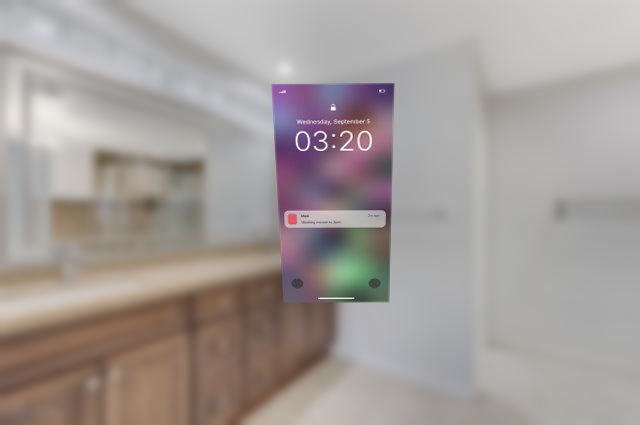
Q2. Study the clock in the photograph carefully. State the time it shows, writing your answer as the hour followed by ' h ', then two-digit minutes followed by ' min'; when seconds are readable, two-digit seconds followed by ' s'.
3 h 20 min
